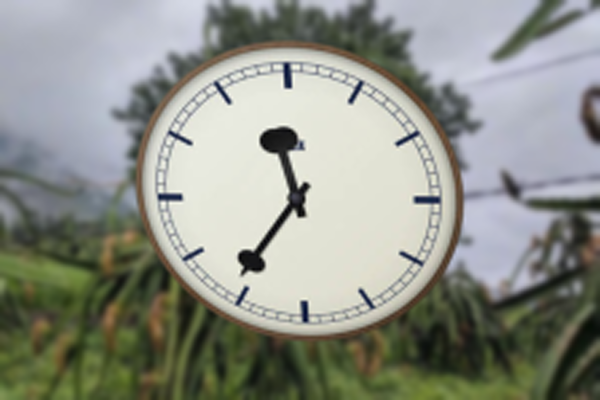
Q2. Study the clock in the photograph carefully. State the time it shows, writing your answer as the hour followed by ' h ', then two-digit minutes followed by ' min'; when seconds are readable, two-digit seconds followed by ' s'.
11 h 36 min
